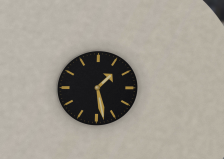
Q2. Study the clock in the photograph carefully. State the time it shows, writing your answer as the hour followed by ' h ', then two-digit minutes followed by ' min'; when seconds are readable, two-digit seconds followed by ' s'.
1 h 28 min
